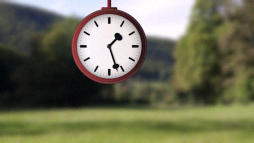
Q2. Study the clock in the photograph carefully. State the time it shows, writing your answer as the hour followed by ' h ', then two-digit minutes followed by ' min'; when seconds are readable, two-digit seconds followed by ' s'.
1 h 27 min
